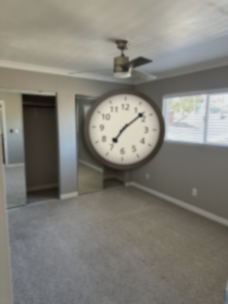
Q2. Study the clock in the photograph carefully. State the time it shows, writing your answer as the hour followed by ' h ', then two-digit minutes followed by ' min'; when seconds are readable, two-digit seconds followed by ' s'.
7 h 08 min
